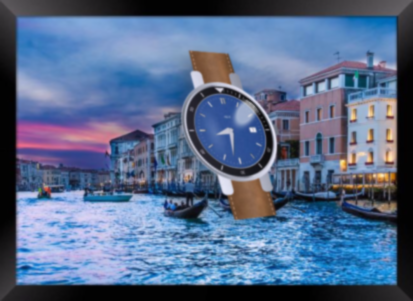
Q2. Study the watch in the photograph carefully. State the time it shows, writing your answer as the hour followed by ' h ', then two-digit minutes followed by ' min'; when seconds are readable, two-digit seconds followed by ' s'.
8 h 32 min
